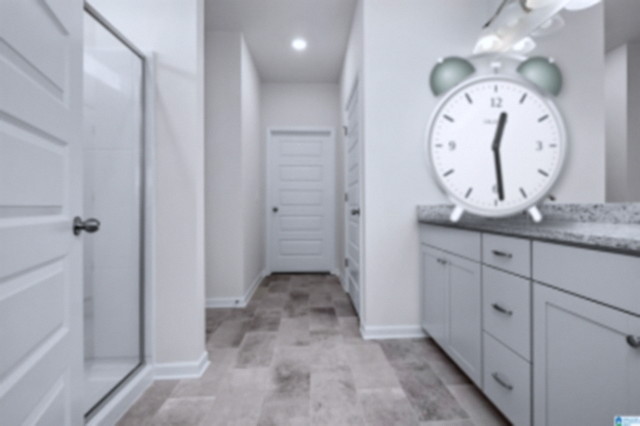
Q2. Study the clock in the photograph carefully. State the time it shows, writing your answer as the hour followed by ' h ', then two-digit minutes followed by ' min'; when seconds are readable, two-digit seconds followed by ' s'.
12 h 29 min
